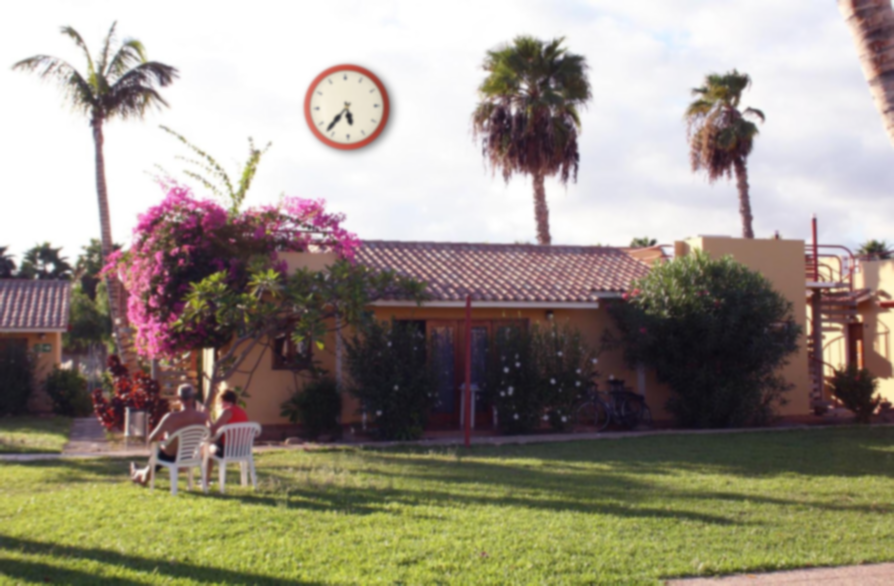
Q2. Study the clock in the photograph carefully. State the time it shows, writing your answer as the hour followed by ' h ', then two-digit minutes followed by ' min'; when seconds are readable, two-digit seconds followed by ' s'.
5 h 37 min
